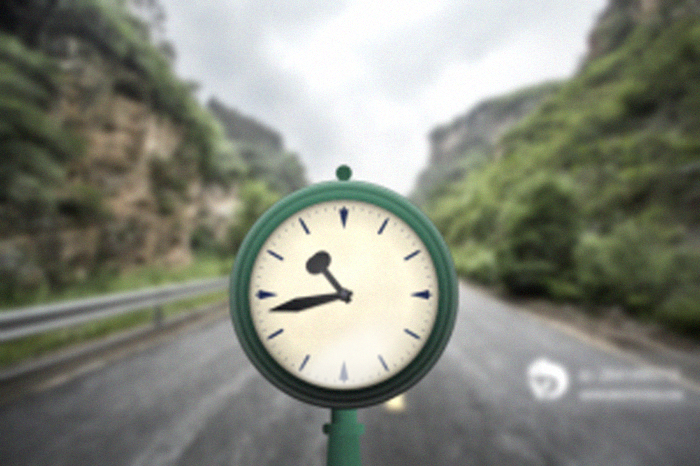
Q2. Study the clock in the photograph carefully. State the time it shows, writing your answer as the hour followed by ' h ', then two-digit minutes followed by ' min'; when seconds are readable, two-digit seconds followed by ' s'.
10 h 43 min
